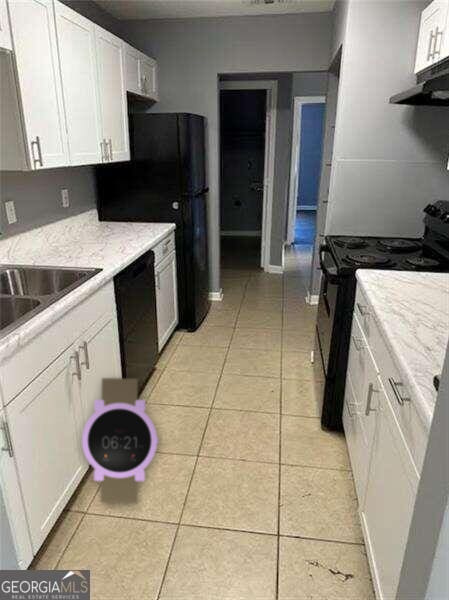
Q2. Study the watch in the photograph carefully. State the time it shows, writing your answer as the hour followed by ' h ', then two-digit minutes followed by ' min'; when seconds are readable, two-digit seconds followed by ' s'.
6 h 21 min
